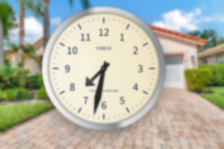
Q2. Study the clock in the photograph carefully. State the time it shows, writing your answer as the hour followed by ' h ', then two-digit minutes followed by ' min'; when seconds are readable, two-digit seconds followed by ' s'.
7 h 32 min
